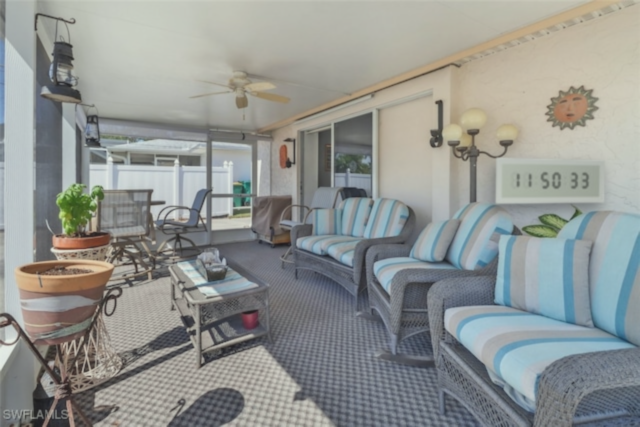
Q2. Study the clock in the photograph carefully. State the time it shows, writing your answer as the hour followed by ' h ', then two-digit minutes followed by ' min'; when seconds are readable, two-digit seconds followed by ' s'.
11 h 50 min 33 s
